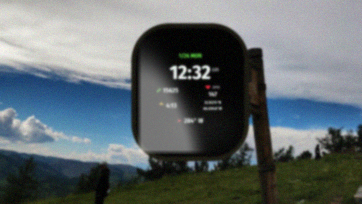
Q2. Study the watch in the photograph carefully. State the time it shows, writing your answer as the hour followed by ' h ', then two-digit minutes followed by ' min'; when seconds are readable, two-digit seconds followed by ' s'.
12 h 32 min
